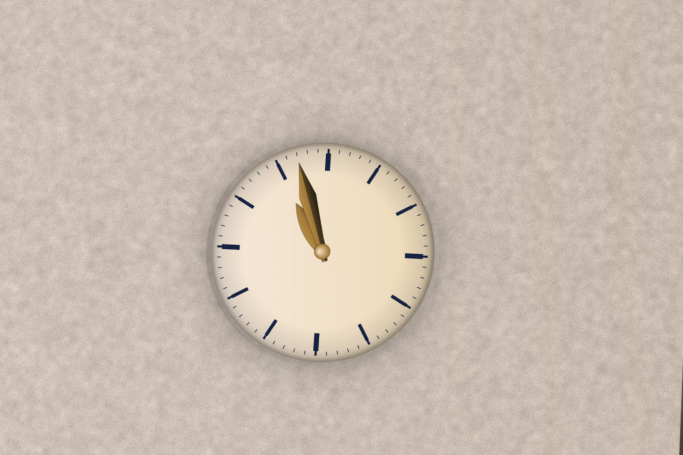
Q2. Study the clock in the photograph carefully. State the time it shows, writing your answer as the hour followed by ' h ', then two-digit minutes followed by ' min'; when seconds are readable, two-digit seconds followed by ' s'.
10 h 57 min
